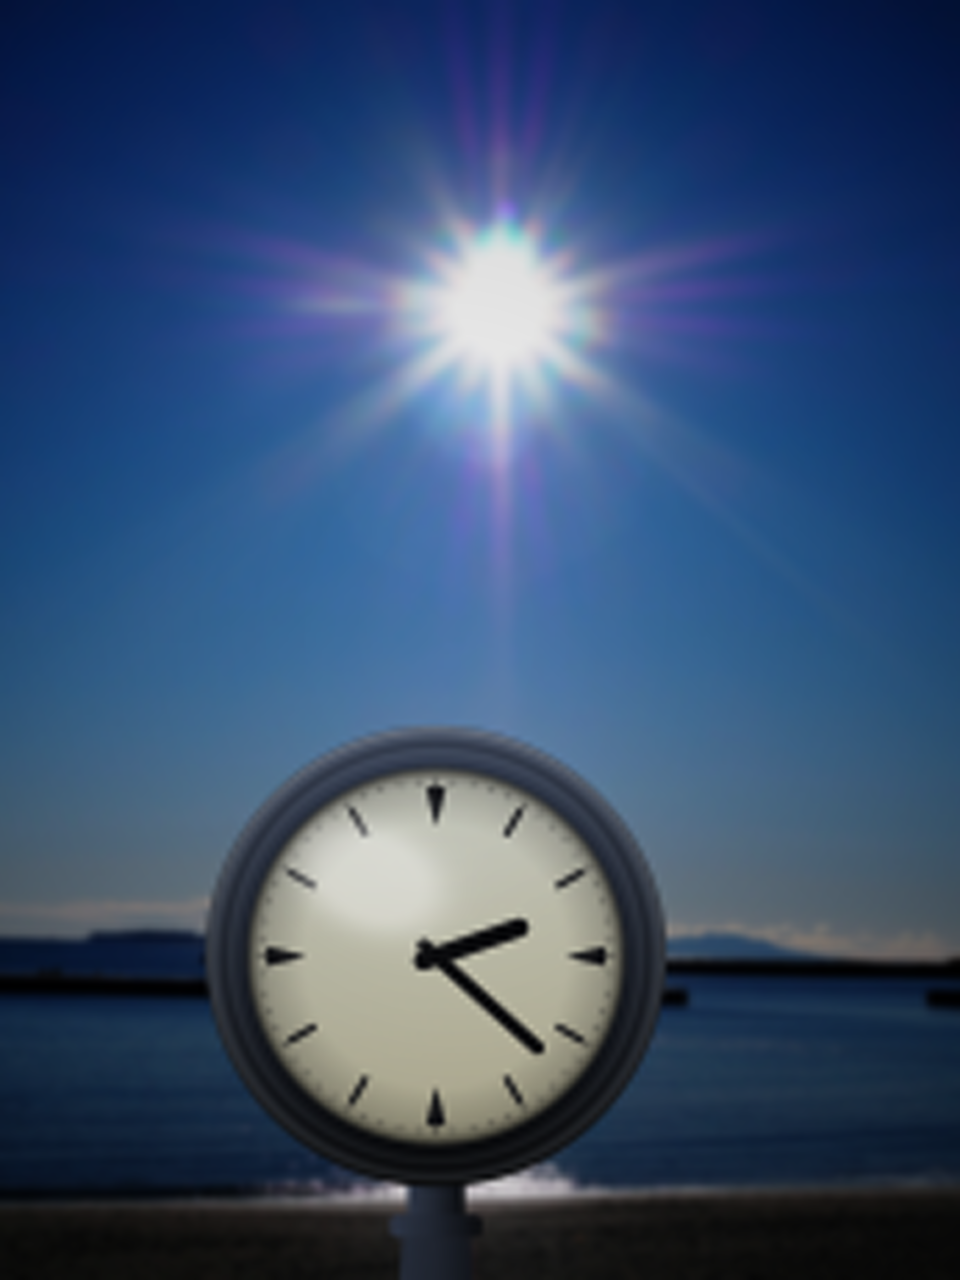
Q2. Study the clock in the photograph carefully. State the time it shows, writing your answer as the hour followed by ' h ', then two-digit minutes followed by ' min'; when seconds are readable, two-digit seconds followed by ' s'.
2 h 22 min
